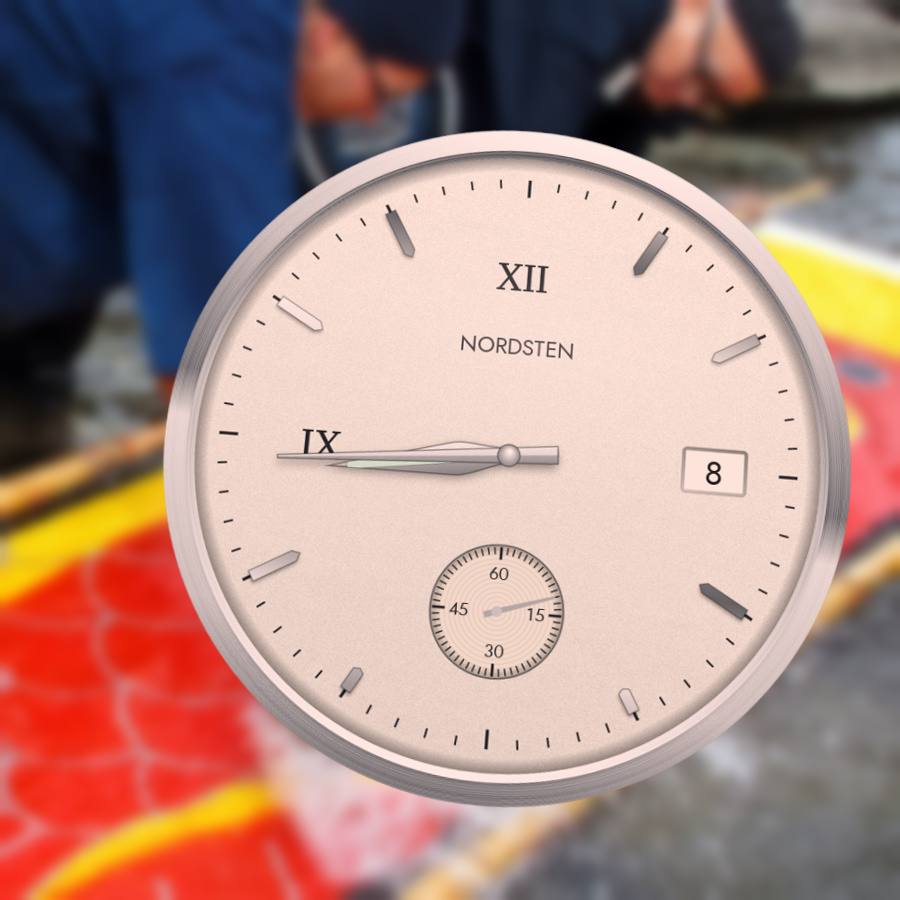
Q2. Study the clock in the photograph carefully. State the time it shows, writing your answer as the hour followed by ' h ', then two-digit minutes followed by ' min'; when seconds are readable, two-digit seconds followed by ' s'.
8 h 44 min 12 s
